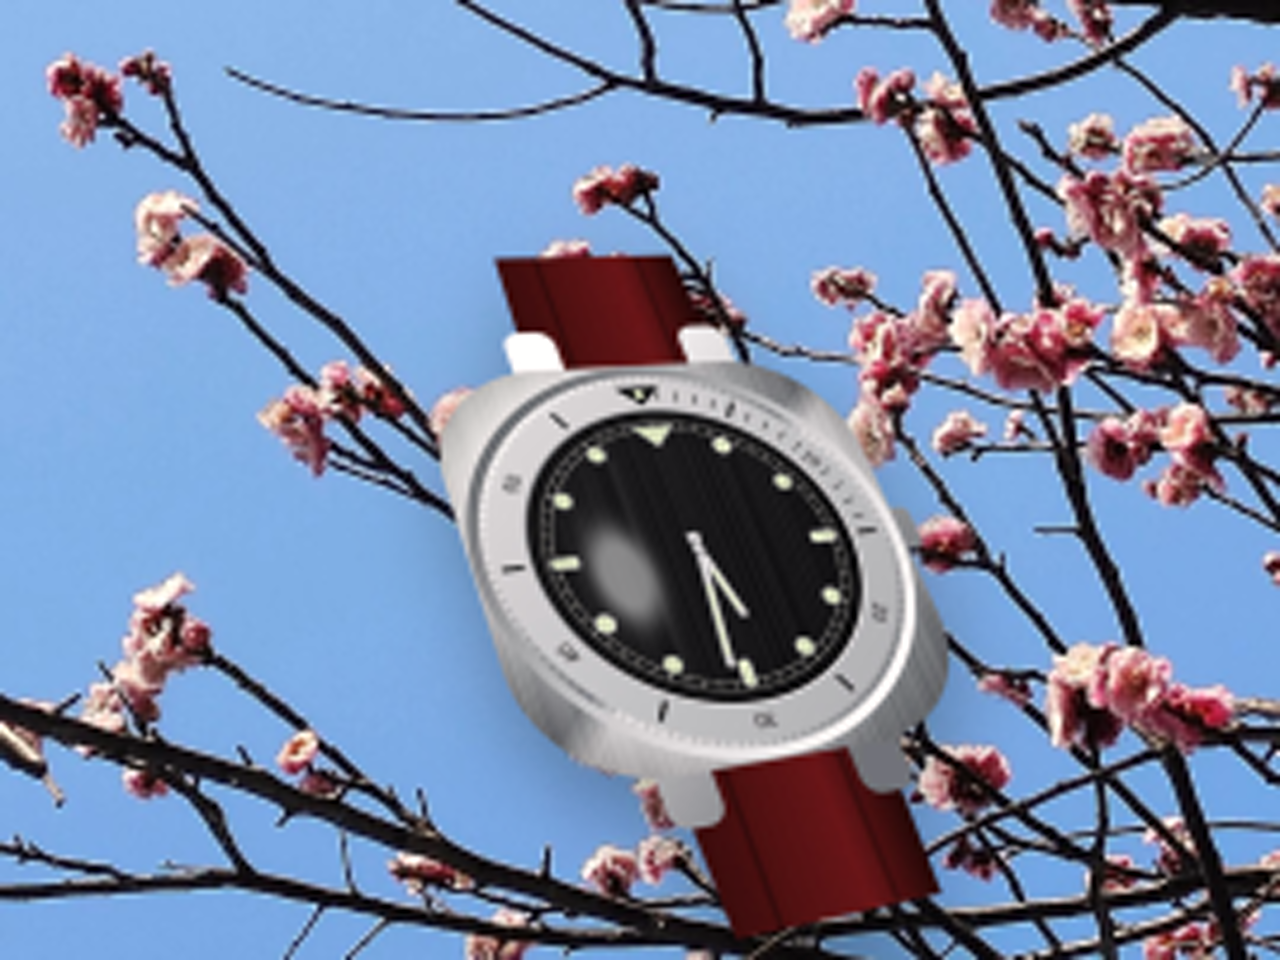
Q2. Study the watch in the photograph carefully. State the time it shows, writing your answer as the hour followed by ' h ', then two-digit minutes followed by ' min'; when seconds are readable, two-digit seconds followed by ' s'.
5 h 31 min
